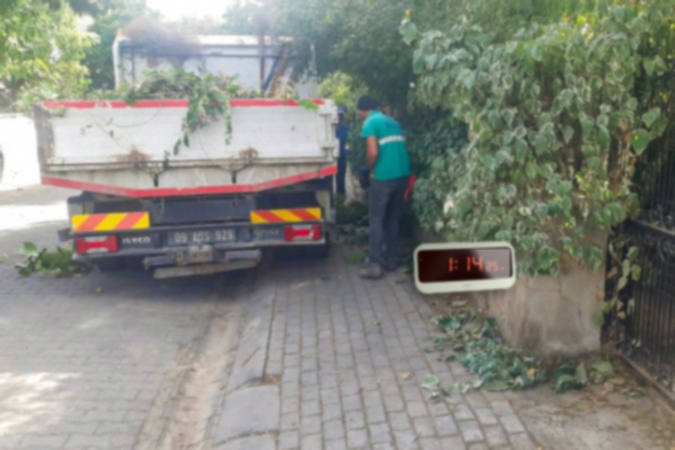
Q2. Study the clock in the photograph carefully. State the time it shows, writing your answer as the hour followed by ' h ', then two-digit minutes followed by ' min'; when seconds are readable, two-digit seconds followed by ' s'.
1 h 14 min
